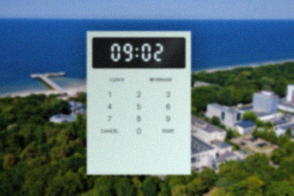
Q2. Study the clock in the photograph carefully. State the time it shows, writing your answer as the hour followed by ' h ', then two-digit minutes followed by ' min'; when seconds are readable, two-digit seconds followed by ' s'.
9 h 02 min
